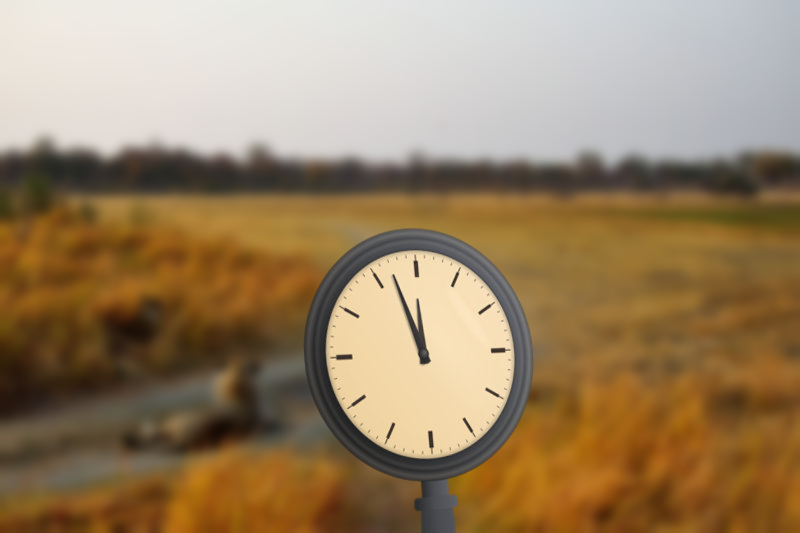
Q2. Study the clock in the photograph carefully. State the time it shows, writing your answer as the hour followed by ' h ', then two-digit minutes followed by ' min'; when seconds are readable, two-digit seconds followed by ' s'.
11 h 57 min
